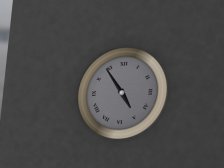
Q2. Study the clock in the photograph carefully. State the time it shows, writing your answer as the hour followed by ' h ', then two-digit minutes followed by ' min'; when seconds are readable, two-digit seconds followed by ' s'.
4 h 54 min
